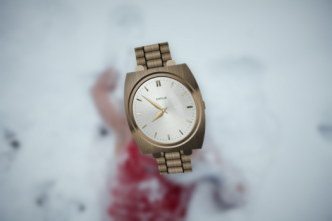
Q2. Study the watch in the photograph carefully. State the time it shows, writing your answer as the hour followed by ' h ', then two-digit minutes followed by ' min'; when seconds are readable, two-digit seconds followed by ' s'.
7 h 52 min
